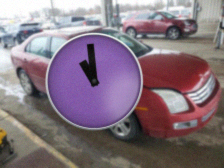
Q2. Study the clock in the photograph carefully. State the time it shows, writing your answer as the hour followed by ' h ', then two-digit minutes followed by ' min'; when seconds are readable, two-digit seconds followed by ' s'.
10 h 59 min
